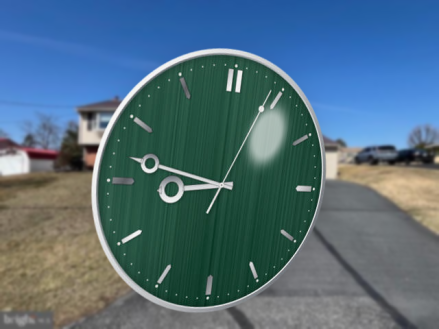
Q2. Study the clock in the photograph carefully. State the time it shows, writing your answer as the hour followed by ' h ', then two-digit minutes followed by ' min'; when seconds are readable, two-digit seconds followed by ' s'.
8 h 47 min 04 s
